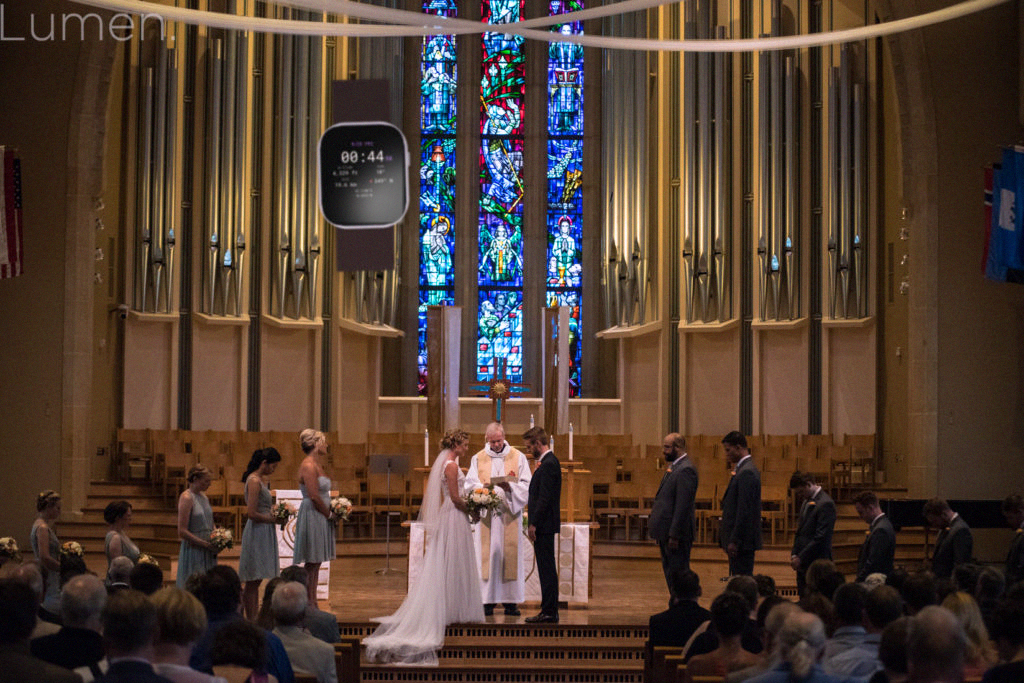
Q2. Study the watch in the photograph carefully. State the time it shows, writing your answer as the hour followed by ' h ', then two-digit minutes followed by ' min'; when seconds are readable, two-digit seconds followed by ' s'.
0 h 44 min
